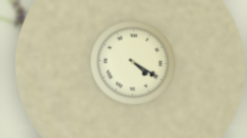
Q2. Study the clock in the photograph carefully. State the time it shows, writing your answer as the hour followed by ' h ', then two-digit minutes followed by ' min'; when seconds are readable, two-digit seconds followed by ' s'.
4 h 20 min
